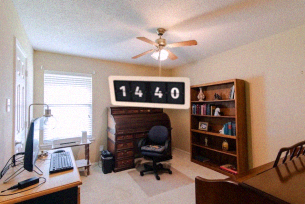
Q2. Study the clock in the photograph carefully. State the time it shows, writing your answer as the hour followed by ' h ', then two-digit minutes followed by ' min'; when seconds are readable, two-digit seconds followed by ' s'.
14 h 40 min
